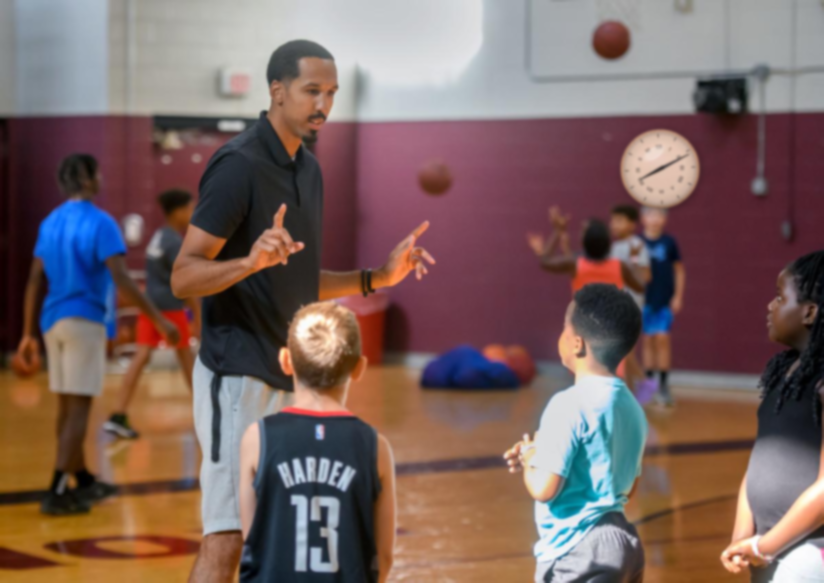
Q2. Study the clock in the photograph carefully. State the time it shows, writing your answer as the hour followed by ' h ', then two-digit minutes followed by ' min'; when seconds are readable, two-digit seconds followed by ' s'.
8 h 11 min
